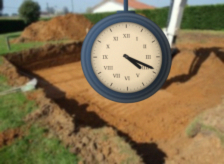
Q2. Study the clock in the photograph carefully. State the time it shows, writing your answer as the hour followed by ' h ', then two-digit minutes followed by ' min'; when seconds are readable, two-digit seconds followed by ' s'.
4 h 19 min
